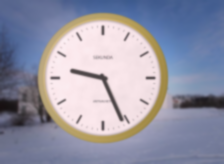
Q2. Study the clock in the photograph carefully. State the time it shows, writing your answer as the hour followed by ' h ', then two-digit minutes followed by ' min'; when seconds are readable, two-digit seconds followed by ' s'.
9 h 26 min
